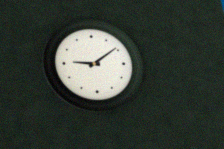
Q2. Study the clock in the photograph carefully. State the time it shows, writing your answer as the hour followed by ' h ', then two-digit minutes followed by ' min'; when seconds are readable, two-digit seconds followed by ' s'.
9 h 09 min
